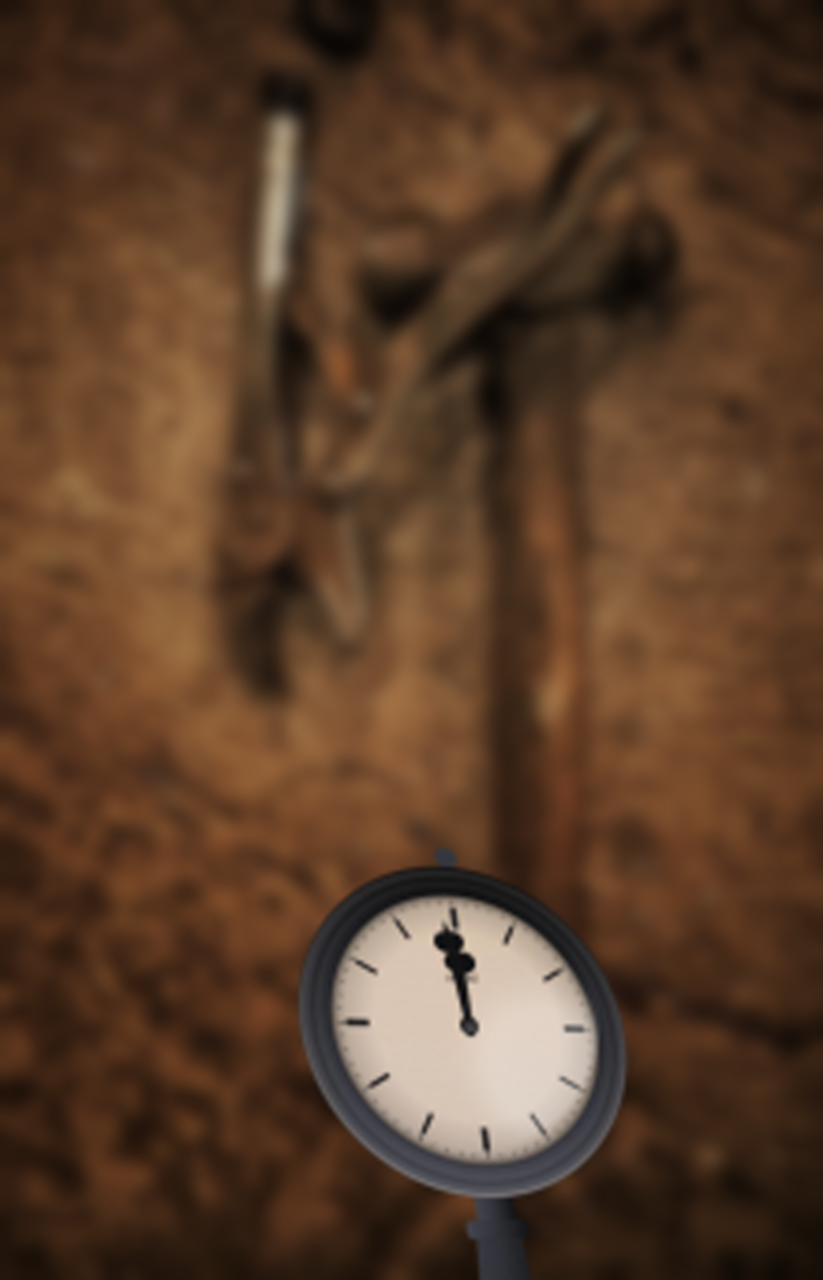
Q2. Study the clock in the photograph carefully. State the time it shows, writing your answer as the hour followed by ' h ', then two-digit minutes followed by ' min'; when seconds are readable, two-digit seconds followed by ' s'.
11 h 59 min
